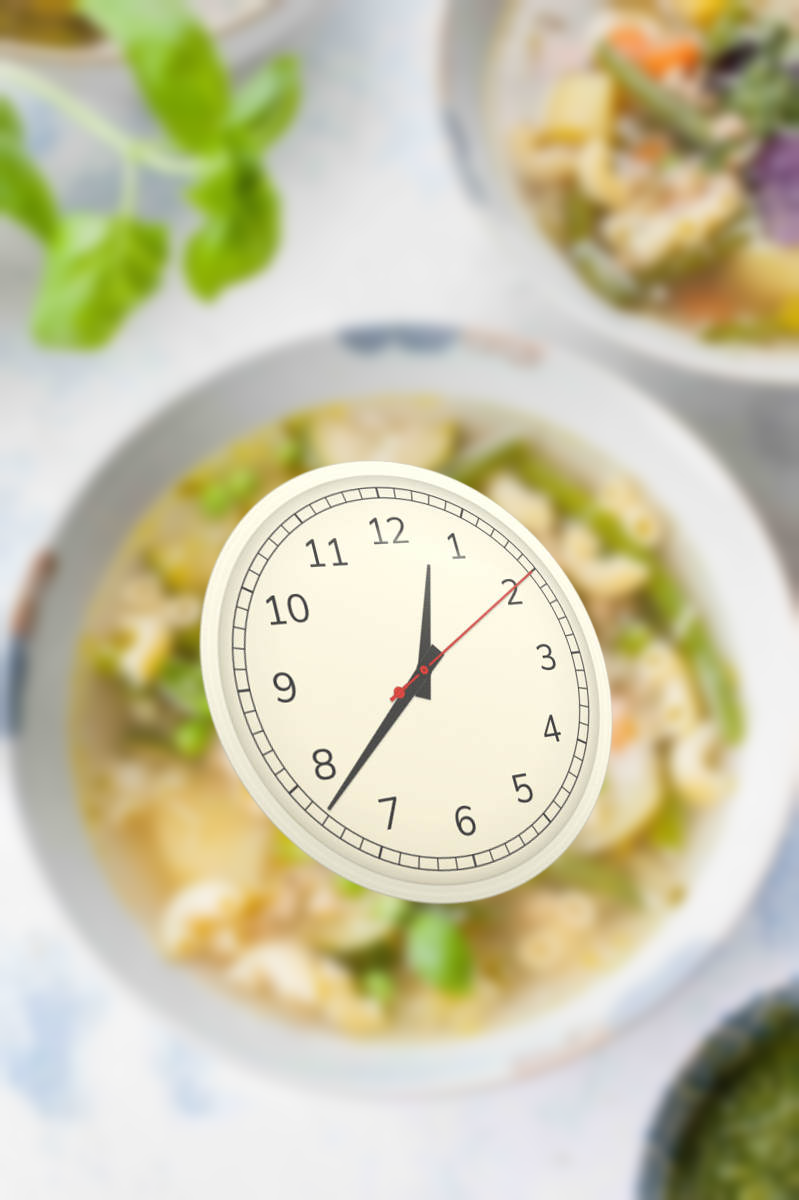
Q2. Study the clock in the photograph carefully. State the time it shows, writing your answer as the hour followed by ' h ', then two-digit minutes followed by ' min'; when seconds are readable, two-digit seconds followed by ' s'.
12 h 38 min 10 s
